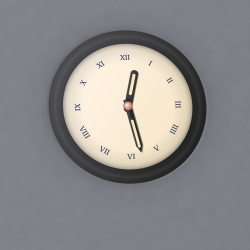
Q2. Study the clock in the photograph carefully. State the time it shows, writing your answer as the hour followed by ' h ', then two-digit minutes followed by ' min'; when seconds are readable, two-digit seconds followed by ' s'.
12 h 28 min
